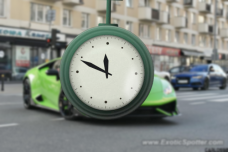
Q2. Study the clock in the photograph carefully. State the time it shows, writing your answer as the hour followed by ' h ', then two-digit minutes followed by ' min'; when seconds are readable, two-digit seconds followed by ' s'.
11 h 49 min
